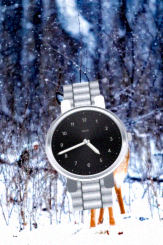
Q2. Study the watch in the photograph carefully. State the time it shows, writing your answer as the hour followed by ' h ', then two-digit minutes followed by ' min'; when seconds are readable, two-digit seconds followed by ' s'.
4 h 42 min
